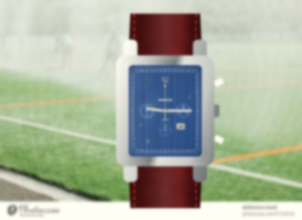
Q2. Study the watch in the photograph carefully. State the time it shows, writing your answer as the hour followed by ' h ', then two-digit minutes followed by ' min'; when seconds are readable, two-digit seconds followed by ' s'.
9 h 15 min
